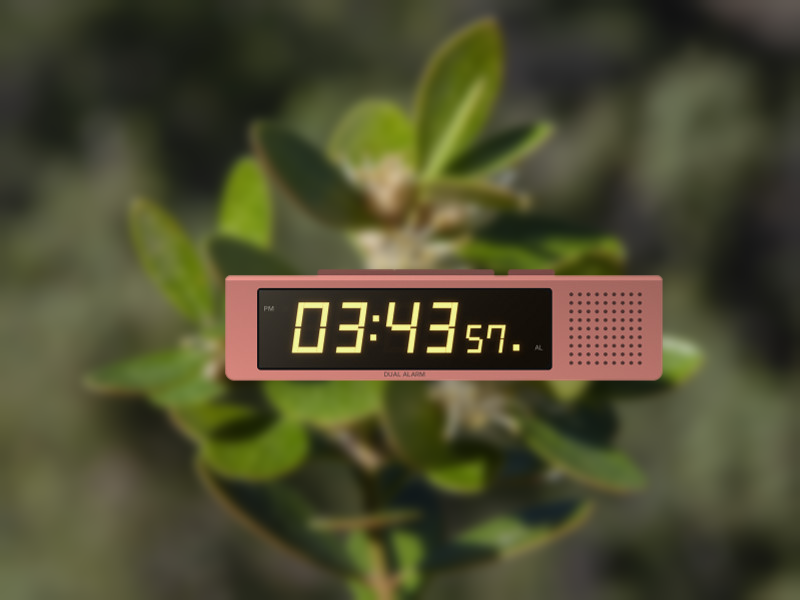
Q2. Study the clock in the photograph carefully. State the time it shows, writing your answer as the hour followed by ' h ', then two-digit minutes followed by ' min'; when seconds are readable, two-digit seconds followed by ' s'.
3 h 43 min 57 s
